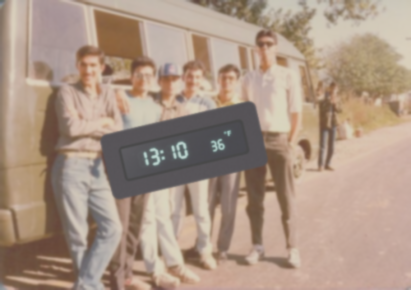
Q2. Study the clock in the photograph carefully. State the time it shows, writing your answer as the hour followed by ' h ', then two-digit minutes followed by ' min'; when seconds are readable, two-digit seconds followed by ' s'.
13 h 10 min
